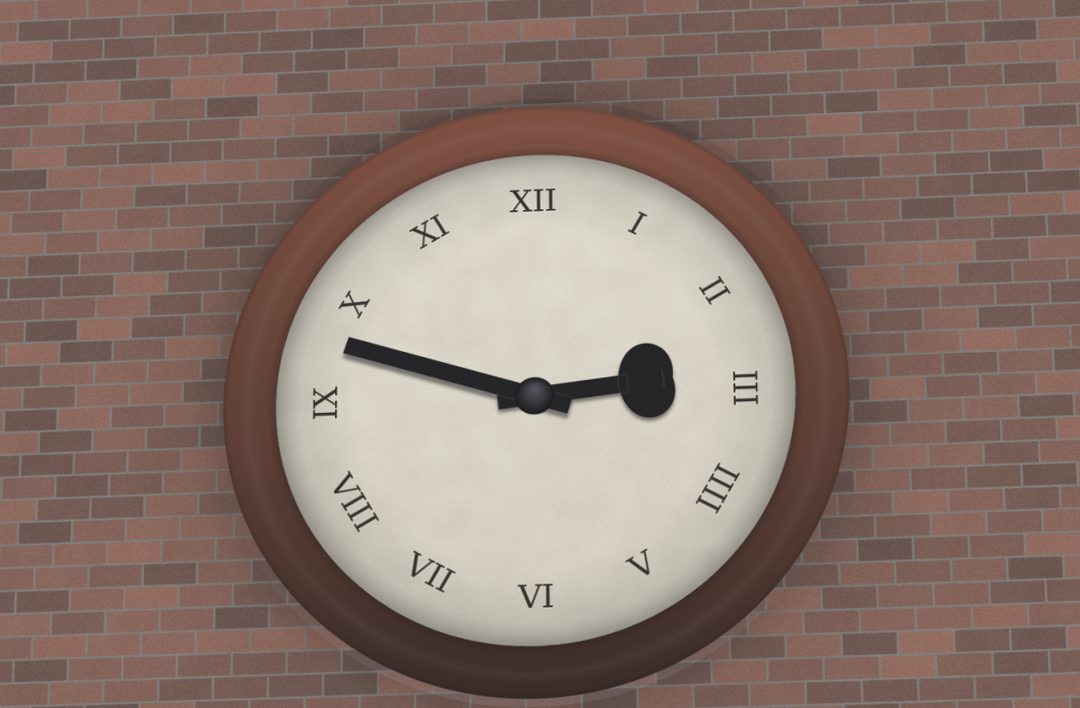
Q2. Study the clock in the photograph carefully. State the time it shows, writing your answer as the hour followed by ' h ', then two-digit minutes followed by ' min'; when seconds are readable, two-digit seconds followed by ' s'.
2 h 48 min
